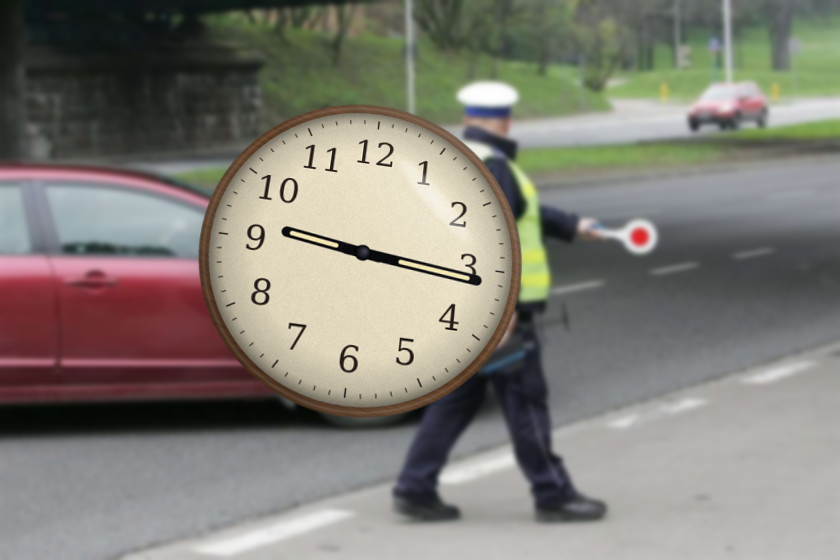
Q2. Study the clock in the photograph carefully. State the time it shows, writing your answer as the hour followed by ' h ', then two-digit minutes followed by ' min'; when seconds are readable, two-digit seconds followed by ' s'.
9 h 16 min
